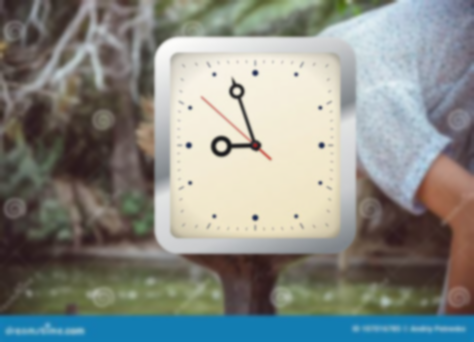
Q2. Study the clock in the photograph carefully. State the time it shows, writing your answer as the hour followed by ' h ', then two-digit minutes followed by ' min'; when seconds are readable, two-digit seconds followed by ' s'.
8 h 56 min 52 s
